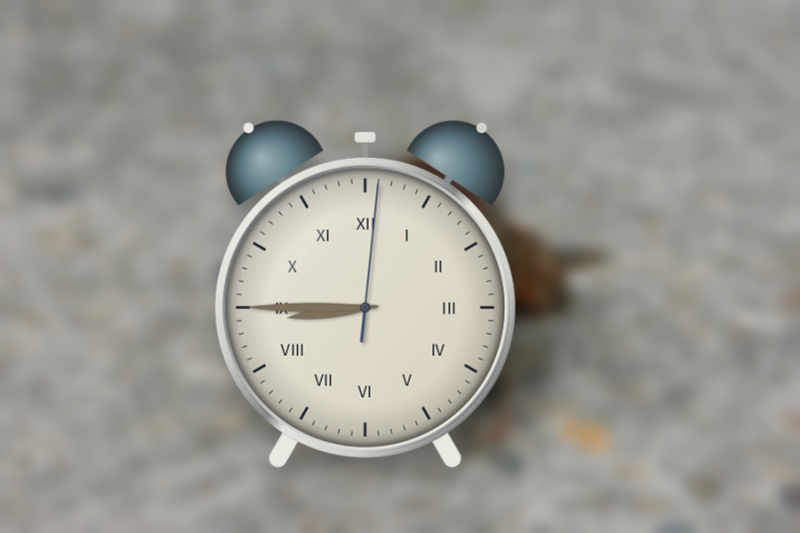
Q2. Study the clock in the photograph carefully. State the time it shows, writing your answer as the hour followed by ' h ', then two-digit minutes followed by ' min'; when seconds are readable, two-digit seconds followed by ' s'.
8 h 45 min 01 s
